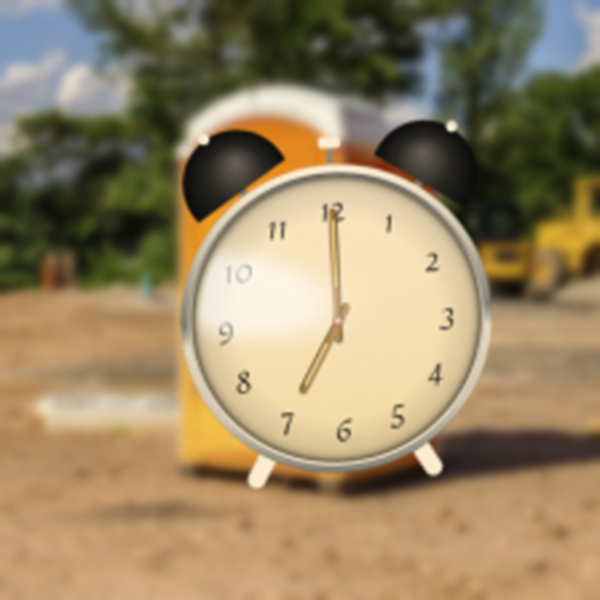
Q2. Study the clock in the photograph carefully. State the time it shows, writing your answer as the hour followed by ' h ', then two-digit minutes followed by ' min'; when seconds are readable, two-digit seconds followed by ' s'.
7 h 00 min
